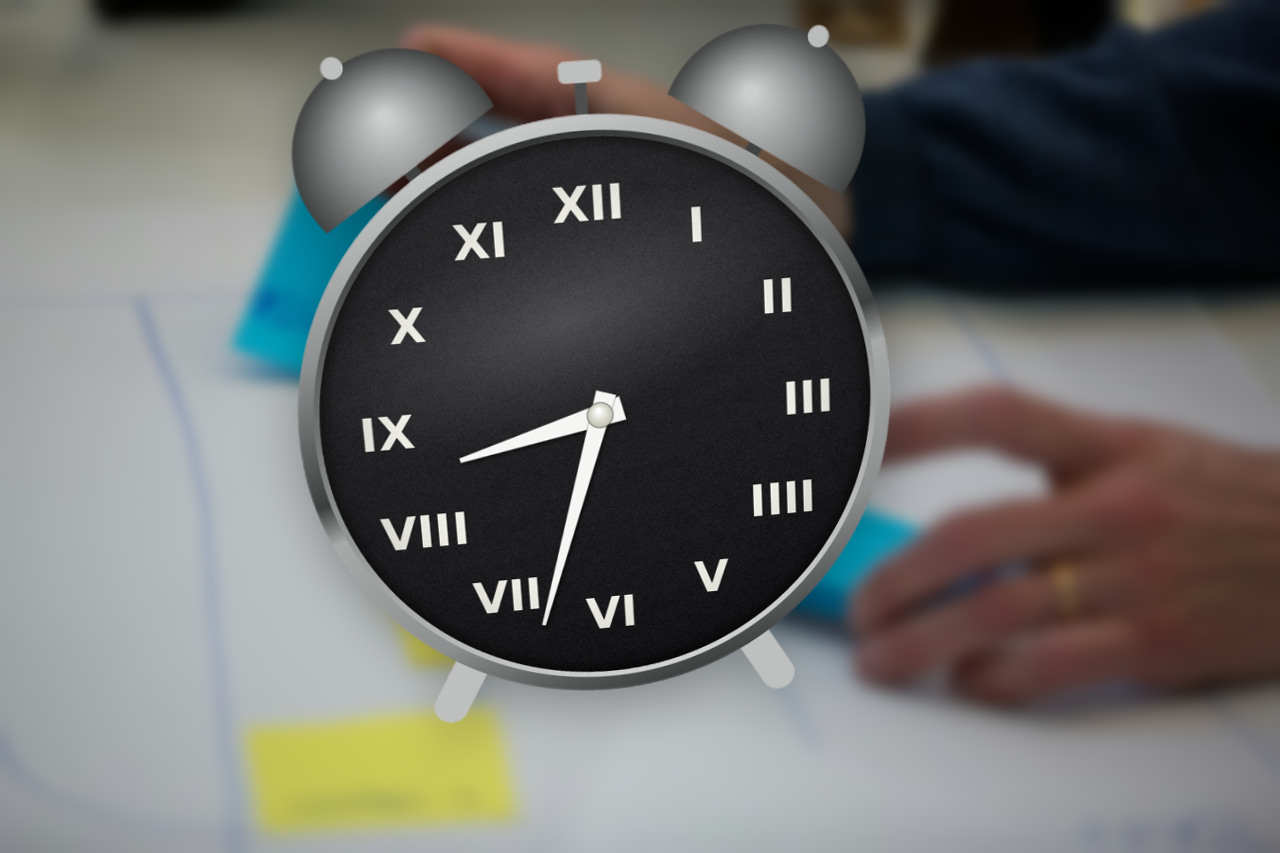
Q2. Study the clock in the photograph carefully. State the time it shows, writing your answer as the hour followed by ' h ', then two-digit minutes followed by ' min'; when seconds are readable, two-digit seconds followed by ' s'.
8 h 33 min
